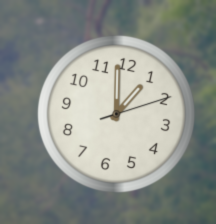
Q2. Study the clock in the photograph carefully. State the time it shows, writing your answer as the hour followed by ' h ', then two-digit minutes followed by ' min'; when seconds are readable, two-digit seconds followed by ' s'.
12 h 58 min 10 s
